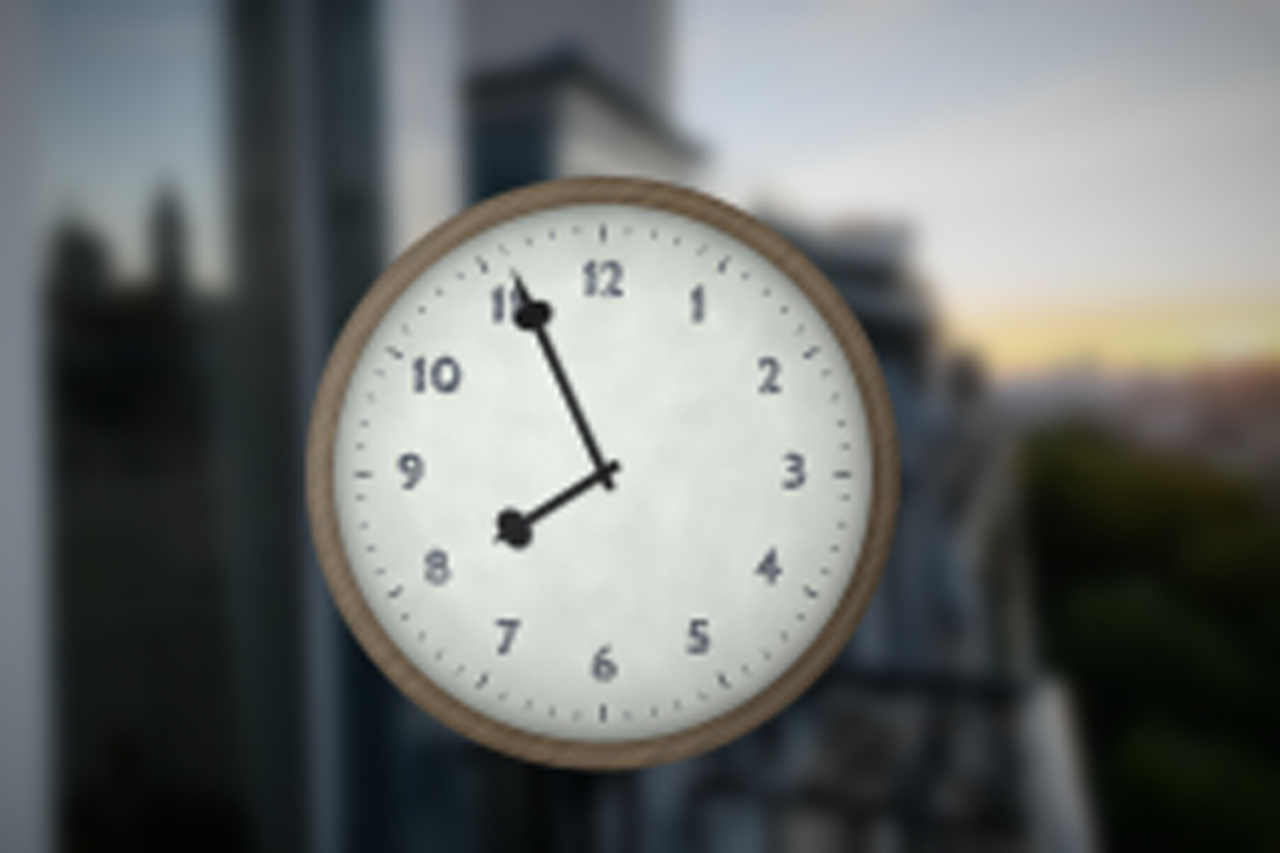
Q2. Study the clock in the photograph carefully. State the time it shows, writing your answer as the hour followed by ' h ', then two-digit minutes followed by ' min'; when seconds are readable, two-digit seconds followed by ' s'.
7 h 56 min
